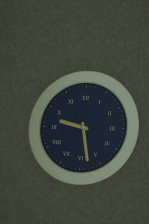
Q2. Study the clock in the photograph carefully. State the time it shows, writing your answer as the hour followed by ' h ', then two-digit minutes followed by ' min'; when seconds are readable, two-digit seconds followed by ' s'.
9 h 28 min
